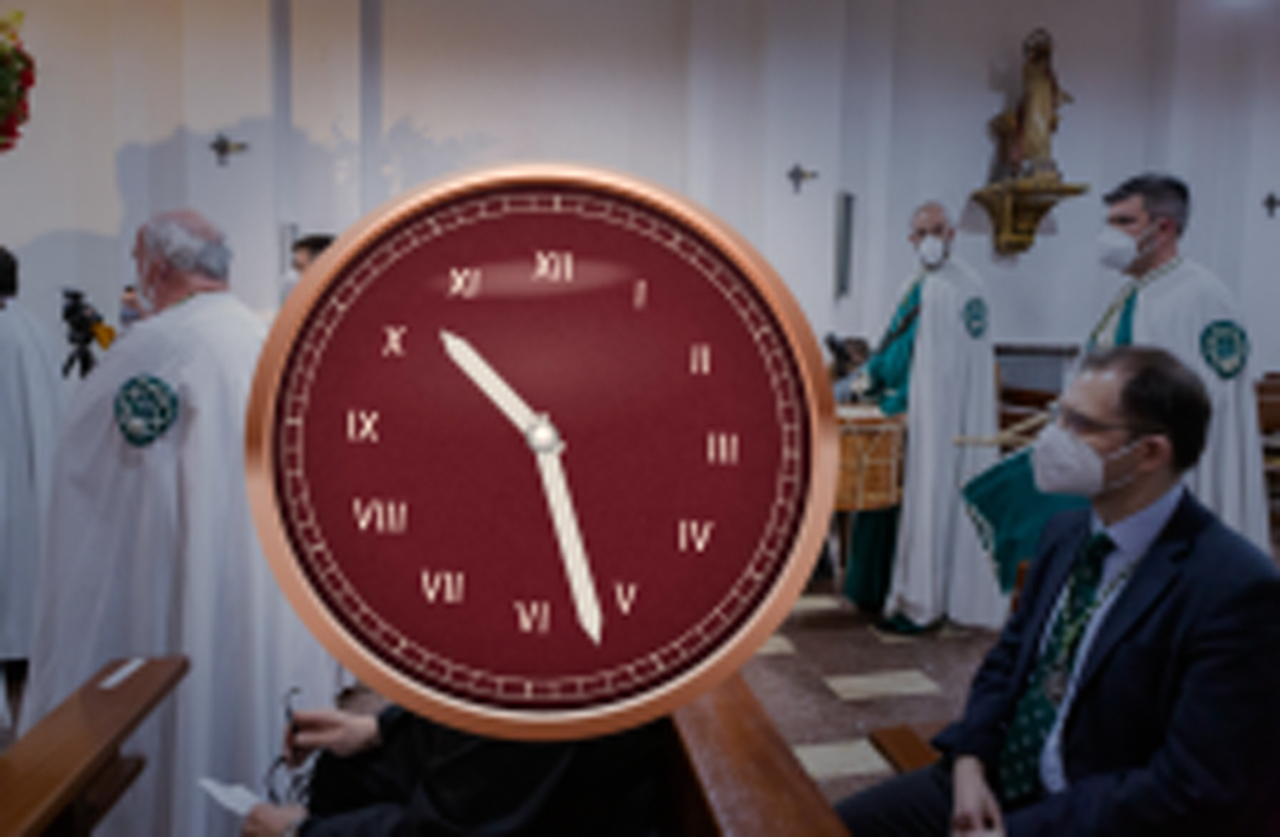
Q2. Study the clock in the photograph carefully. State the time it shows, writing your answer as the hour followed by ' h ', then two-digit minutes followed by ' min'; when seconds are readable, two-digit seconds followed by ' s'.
10 h 27 min
